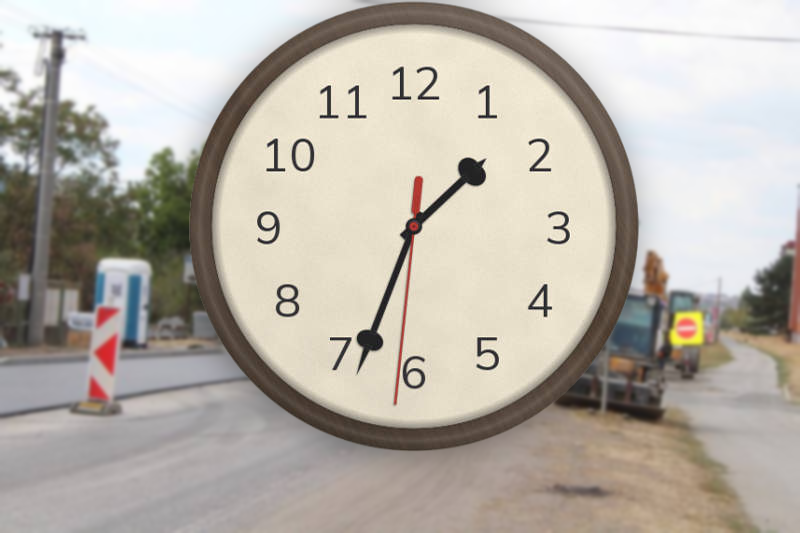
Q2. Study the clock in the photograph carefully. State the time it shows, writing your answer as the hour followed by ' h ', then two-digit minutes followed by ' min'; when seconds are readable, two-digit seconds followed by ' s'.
1 h 33 min 31 s
